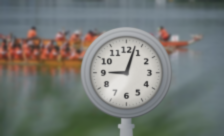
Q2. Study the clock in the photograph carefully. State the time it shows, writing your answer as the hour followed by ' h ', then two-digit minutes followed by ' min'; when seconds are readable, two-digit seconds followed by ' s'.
9 h 03 min
